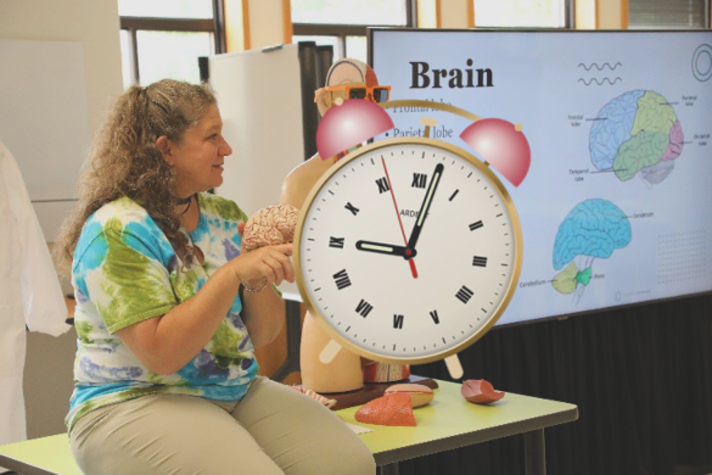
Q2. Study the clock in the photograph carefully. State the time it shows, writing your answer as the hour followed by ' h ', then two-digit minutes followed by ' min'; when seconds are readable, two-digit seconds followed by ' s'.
9 h 01 min 56 s
